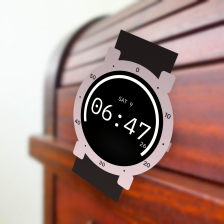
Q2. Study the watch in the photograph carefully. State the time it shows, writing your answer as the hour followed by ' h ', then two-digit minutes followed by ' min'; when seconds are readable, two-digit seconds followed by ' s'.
6 h 47 min
